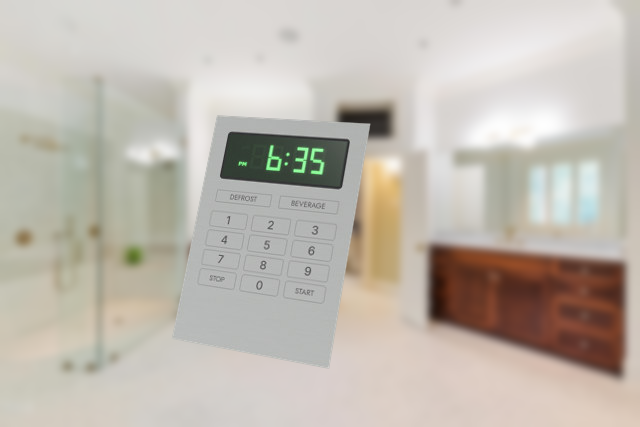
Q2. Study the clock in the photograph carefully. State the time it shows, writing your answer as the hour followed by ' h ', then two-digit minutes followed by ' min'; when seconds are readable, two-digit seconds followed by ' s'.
6 h 35 min
